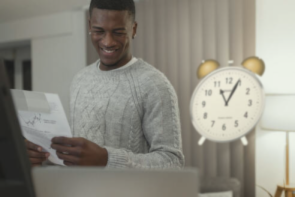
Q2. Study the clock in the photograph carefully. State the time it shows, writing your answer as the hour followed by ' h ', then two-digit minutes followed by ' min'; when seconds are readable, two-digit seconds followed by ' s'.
11 h 04 min
